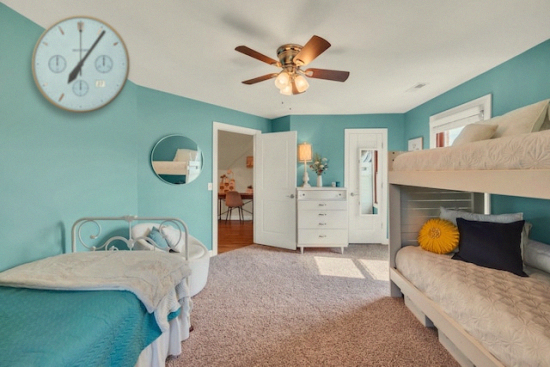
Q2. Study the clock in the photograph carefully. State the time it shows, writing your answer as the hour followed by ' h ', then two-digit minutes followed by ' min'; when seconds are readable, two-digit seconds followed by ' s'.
7 h 06 min
